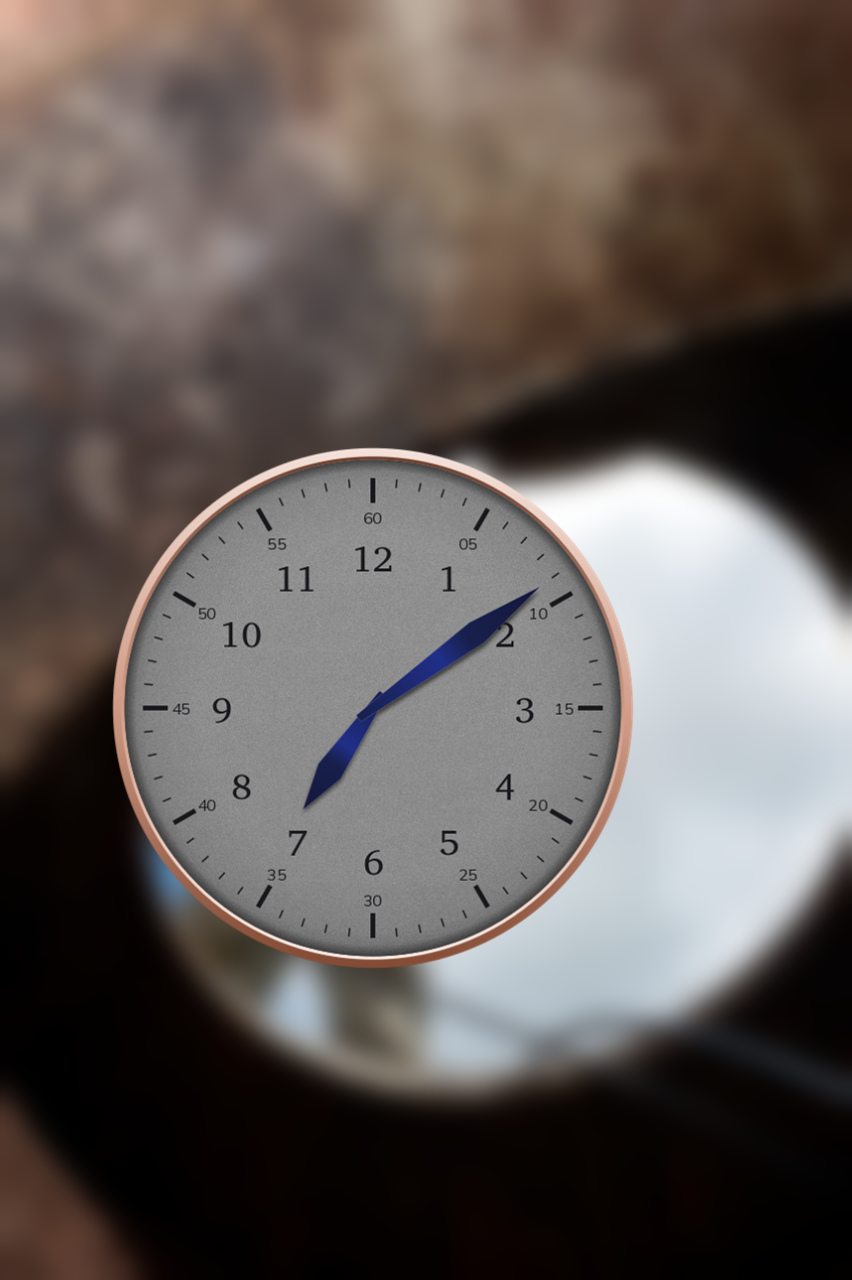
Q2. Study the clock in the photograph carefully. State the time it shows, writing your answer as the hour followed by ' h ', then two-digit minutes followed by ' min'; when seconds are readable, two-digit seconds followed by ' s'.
7 h 09 min
